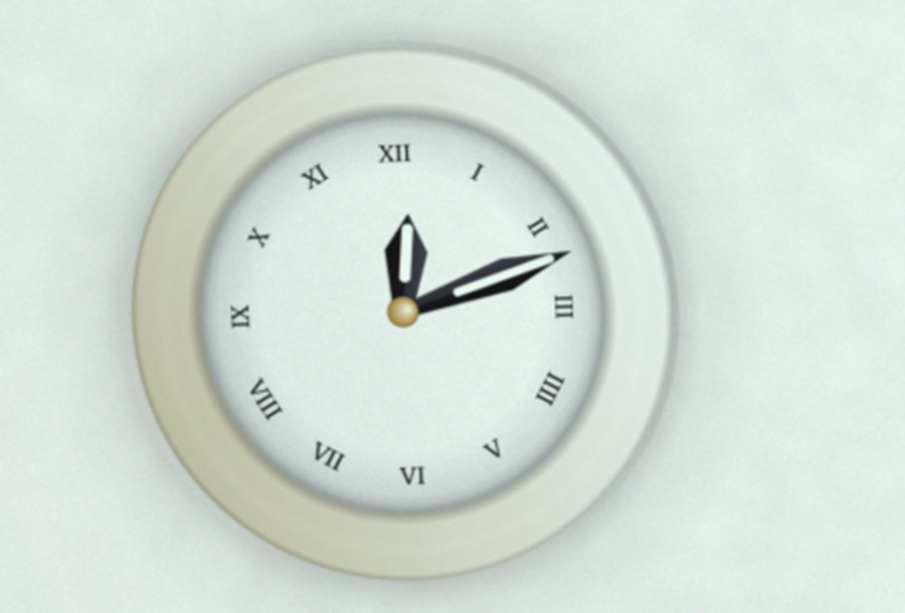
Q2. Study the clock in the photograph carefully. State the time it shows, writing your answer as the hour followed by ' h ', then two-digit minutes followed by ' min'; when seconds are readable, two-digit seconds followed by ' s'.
12 h 12 min
